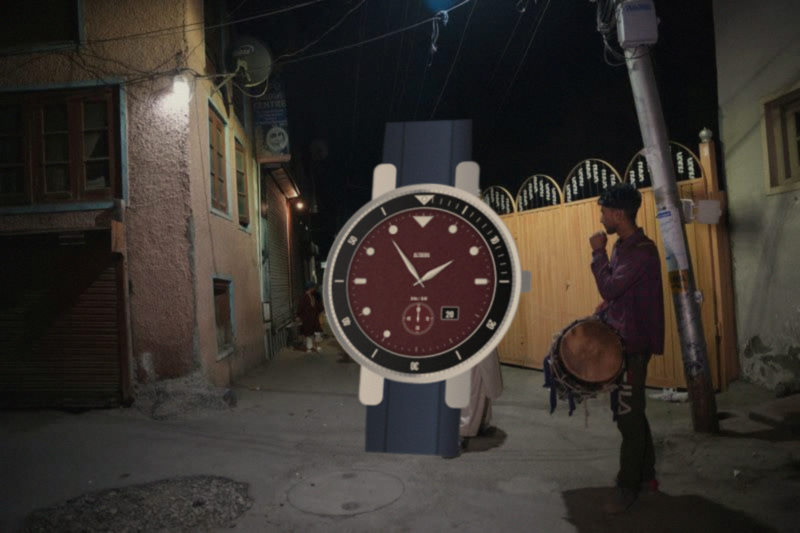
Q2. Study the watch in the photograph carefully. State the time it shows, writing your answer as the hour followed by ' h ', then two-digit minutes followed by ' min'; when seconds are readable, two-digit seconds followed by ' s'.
1 h 54 min
